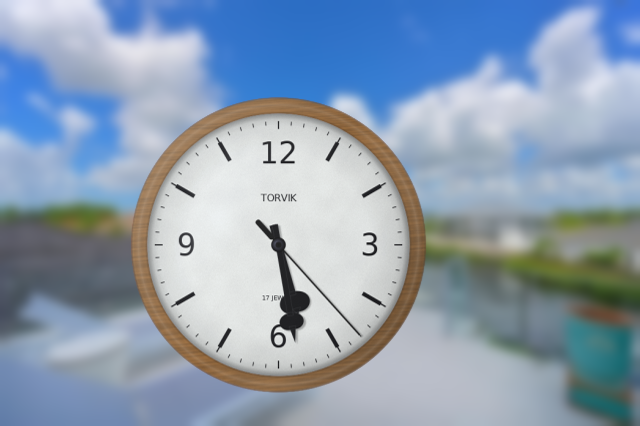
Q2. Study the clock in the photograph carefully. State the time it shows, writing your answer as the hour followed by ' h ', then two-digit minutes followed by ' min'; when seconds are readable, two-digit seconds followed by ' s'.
5 h 28 min 23 s
